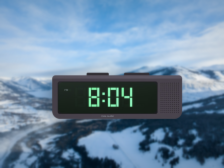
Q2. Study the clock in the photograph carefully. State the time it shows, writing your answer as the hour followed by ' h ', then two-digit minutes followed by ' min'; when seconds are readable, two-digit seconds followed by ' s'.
8 h 04 min
